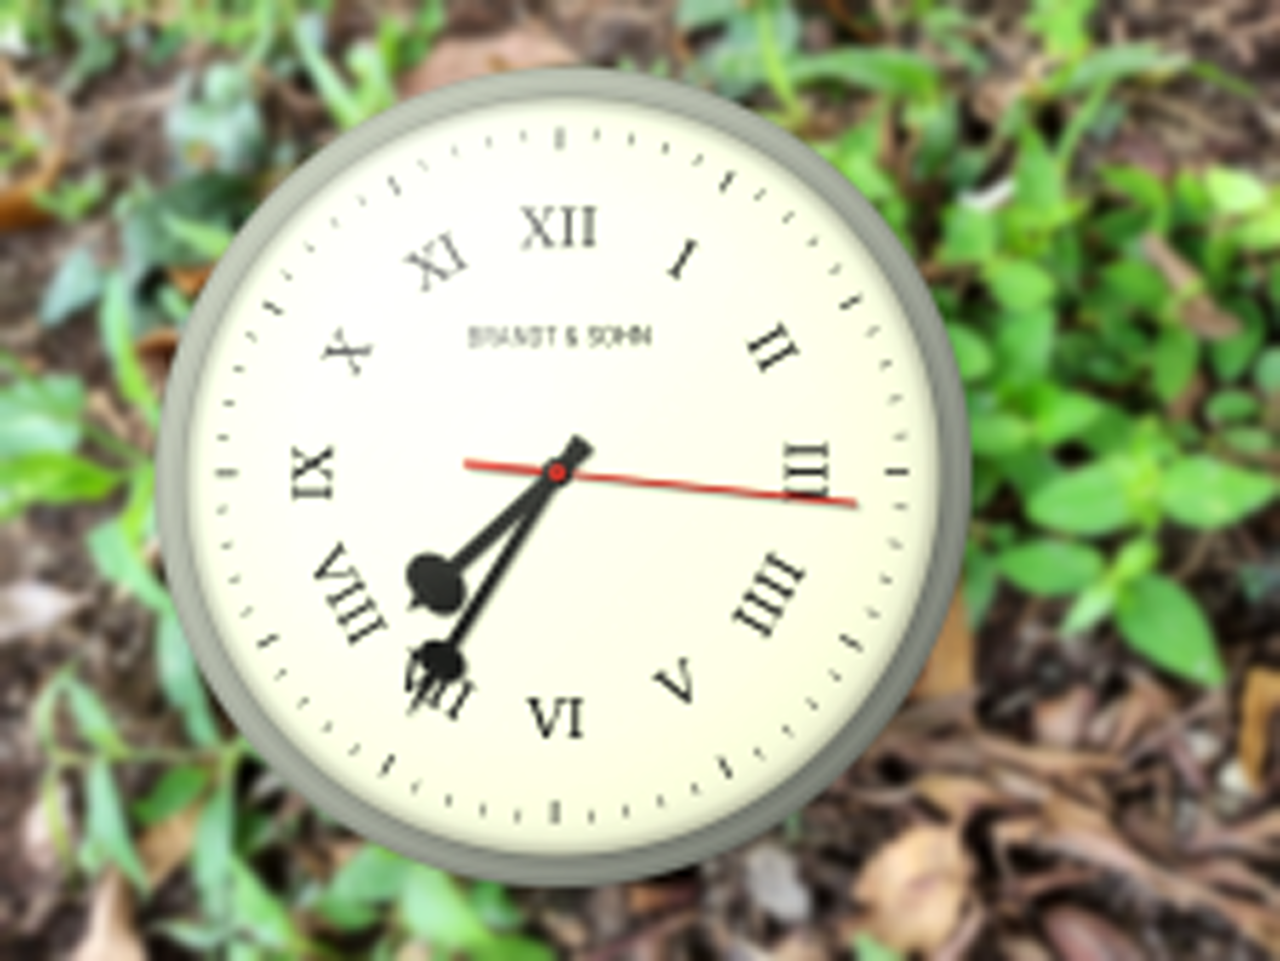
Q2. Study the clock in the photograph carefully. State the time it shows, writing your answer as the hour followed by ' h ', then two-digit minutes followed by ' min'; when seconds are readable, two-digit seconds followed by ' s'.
7 h 35 min 16 s
